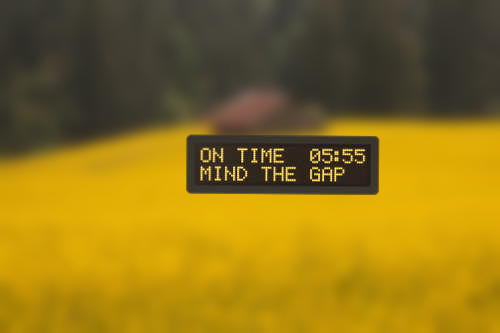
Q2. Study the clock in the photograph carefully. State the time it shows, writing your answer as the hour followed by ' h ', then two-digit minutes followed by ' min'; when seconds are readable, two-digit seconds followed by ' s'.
5 h 55 min
